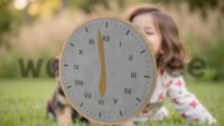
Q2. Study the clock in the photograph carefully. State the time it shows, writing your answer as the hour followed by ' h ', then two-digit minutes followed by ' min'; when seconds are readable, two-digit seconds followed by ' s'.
5 h 58 min
